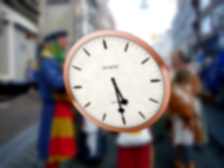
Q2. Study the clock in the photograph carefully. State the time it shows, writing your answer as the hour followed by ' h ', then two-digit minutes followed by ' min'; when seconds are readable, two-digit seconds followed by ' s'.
5 h 30 min
